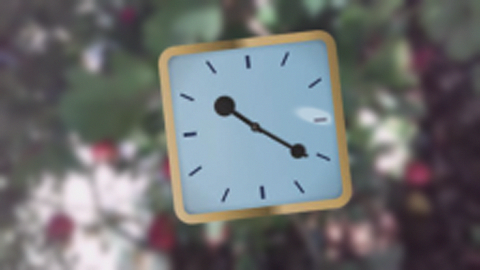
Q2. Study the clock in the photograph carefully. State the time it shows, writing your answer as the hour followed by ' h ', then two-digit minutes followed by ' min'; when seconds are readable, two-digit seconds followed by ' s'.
10 h 21 min
